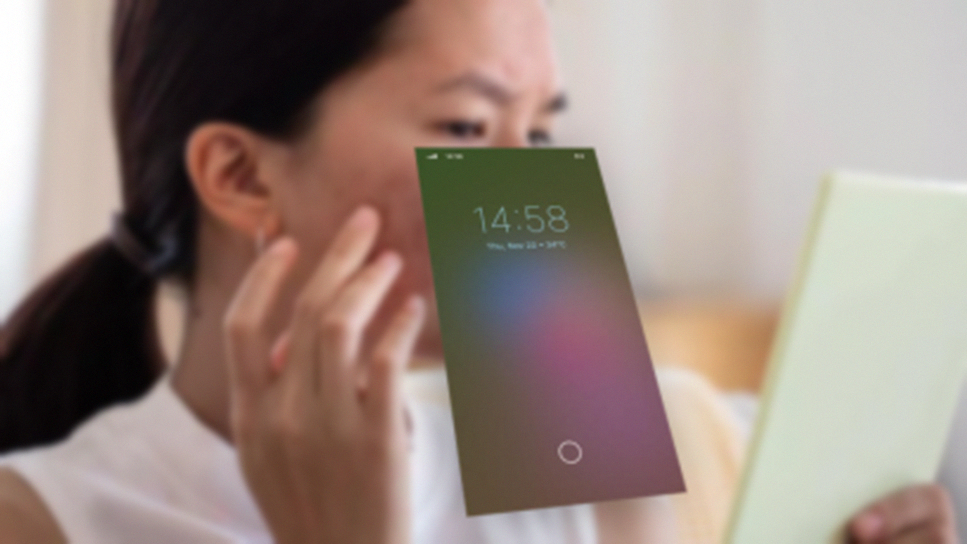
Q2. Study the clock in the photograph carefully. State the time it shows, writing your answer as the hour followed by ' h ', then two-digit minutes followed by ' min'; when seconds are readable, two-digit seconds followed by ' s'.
14 h 58 min
